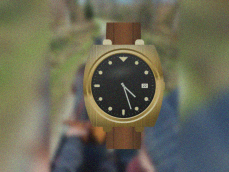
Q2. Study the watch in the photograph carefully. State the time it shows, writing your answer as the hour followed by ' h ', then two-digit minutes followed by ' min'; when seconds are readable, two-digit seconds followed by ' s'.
4 h 27 min
